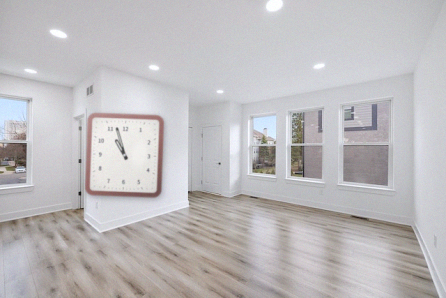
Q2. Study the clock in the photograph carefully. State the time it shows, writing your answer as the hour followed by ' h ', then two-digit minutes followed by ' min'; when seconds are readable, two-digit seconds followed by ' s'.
10 h 57 min
